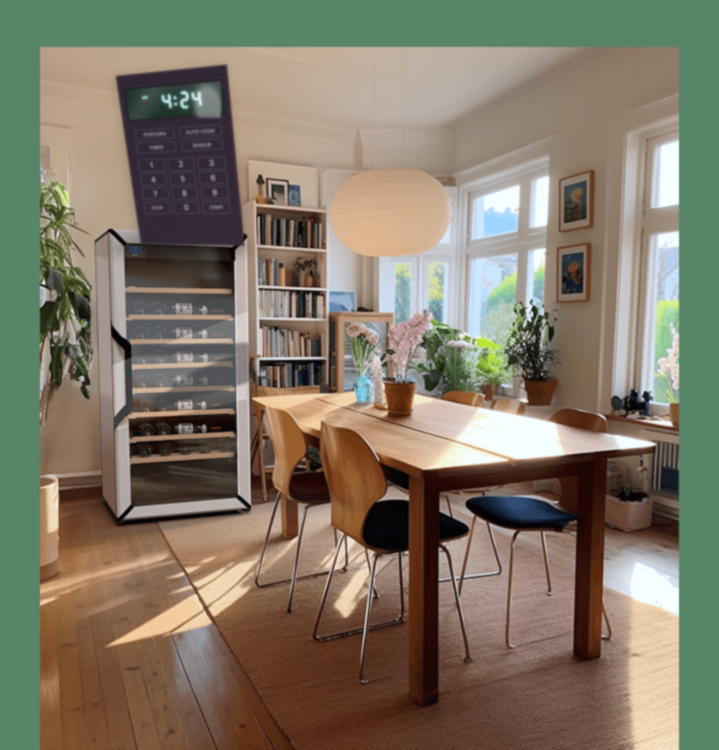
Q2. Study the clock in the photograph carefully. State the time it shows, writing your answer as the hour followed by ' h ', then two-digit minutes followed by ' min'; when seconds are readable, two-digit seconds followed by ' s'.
4 h 24 min
